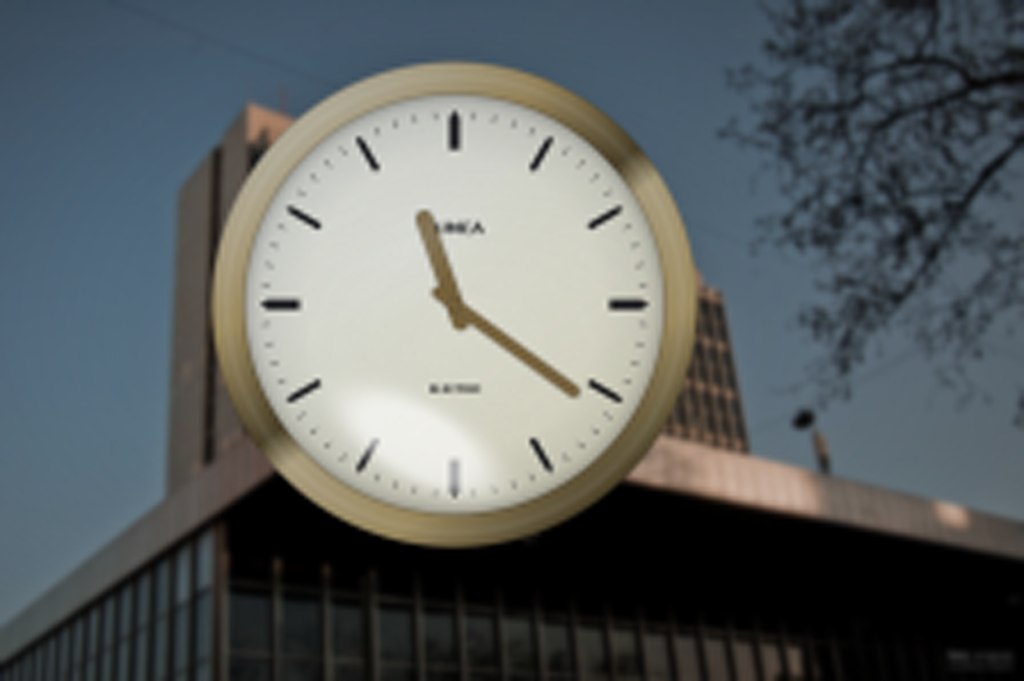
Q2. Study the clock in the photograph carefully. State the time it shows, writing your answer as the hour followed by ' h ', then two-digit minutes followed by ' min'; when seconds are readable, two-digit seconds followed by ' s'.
11 h 21 min
